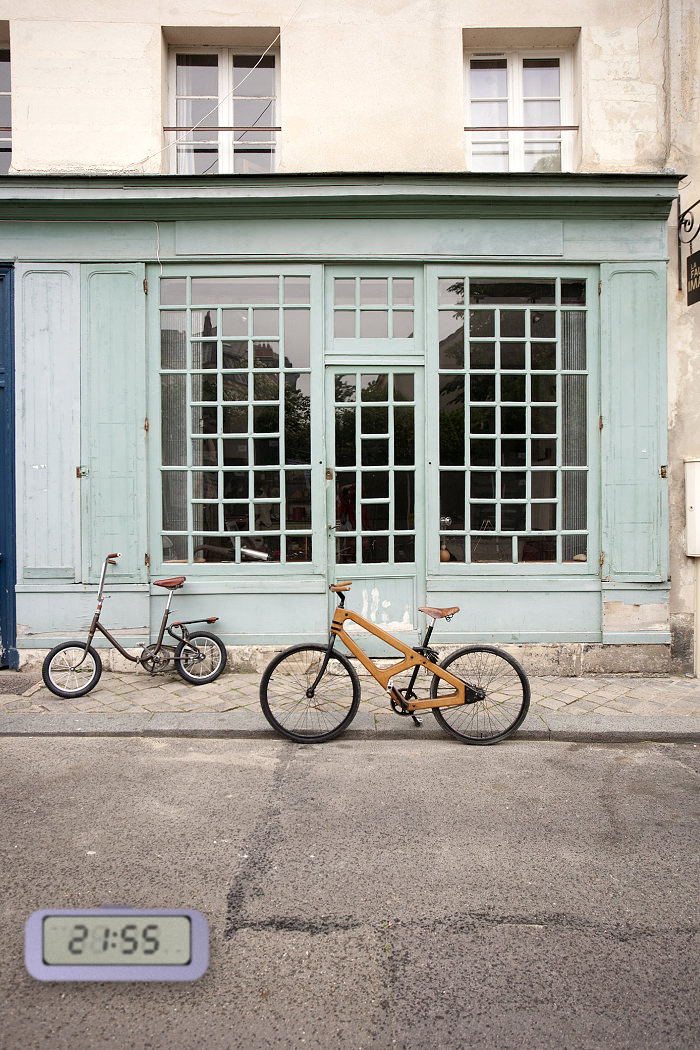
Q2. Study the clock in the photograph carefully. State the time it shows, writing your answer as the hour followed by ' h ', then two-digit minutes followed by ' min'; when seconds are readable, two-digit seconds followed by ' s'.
21 h 55 min
